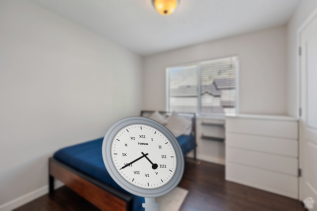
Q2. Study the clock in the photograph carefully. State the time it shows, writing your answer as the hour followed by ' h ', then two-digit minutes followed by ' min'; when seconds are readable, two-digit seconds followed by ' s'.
4 h 40 min
